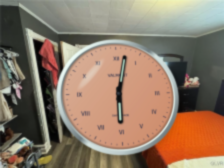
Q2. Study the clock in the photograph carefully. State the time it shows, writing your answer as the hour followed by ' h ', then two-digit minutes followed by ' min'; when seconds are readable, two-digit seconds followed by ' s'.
6 h 02 min
